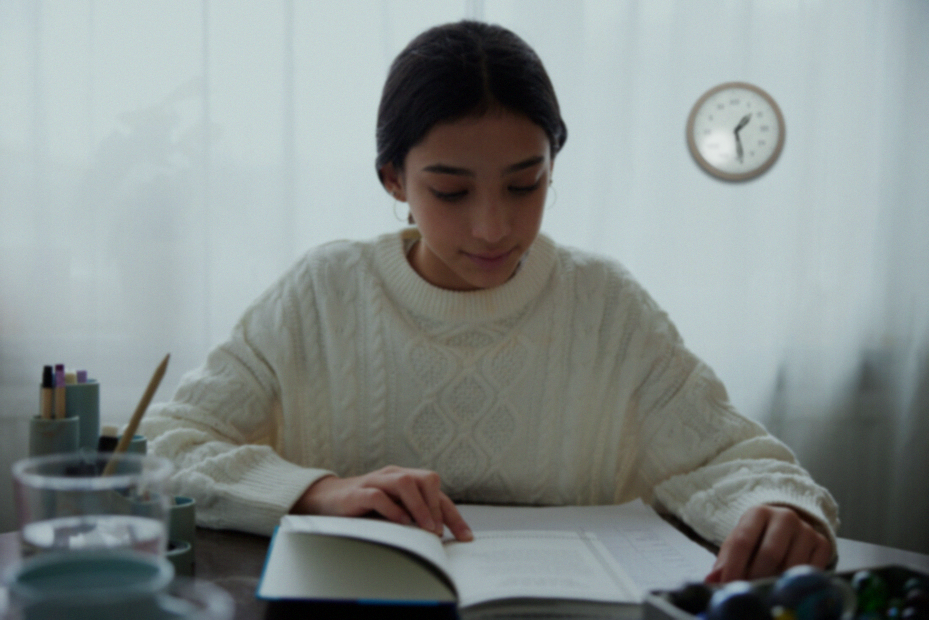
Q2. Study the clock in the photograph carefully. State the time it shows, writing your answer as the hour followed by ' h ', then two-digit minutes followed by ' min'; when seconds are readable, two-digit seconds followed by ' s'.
1 h 29 min
